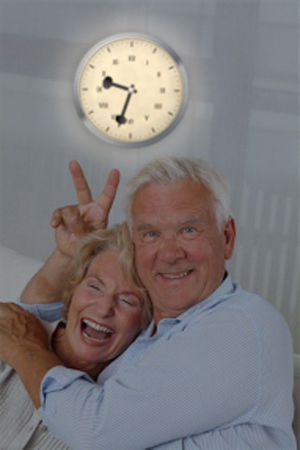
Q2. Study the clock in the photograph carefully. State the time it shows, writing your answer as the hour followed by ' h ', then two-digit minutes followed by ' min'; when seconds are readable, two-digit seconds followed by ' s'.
9 h 33 min
